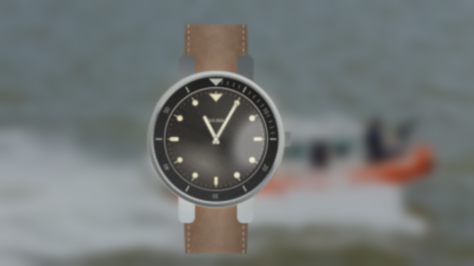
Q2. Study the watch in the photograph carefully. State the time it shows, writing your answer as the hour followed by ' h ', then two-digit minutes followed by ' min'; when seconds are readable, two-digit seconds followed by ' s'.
11 h 05 min
